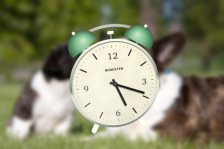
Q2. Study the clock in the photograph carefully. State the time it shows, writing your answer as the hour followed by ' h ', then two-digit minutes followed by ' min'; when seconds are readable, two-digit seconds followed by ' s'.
5 h 19 min
